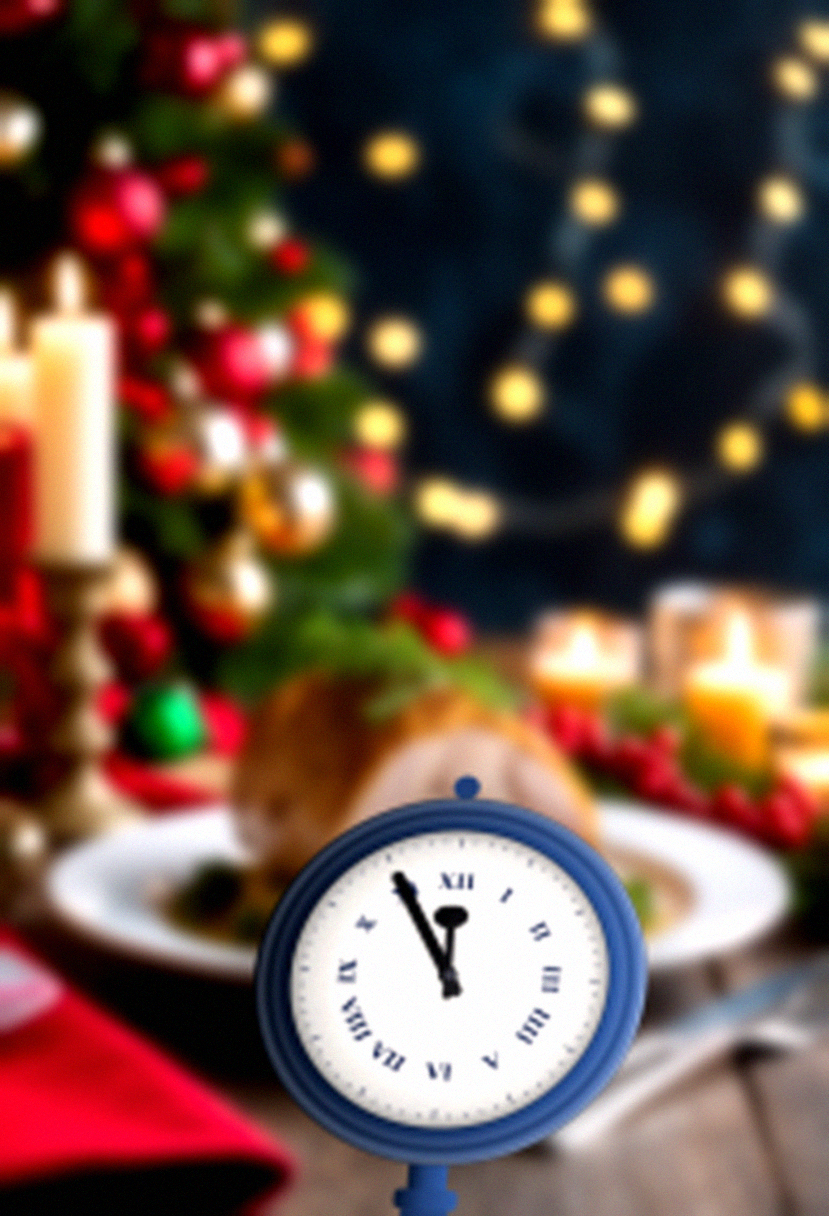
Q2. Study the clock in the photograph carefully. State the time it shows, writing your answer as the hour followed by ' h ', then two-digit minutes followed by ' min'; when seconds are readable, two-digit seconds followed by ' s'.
11 h 55 min
